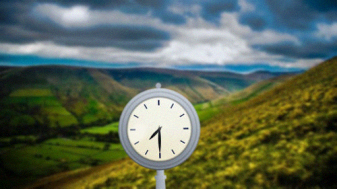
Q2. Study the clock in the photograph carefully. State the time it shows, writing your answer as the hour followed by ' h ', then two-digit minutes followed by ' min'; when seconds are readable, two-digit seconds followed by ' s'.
7 h 30 min
